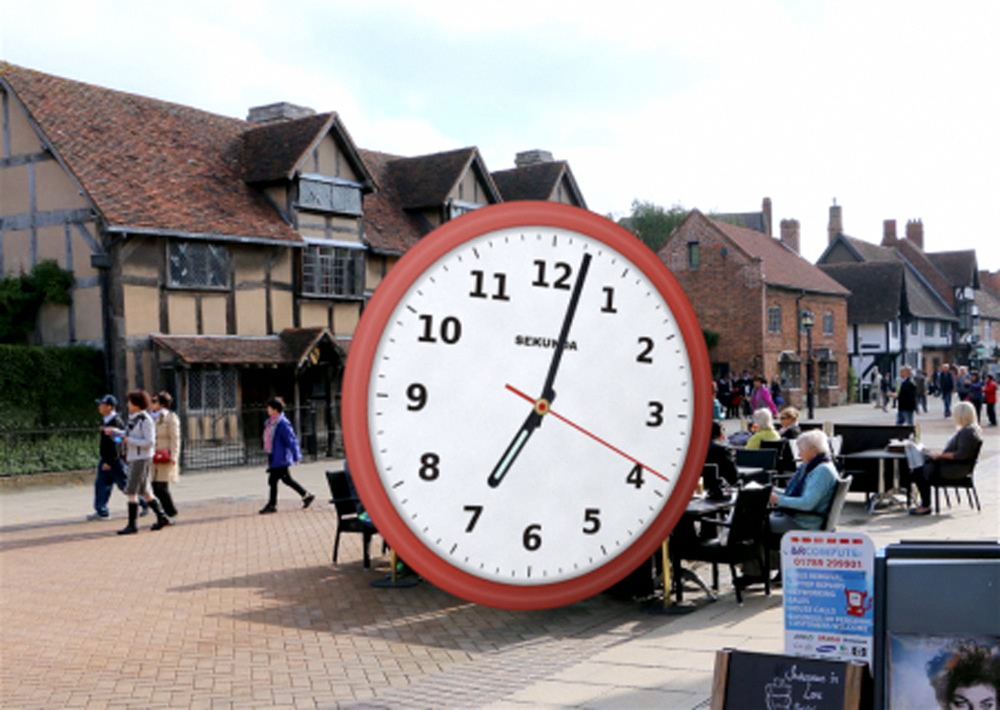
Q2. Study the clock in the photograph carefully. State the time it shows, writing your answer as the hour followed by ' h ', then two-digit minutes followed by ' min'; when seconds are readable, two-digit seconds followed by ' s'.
7 h 02 min 19 s
